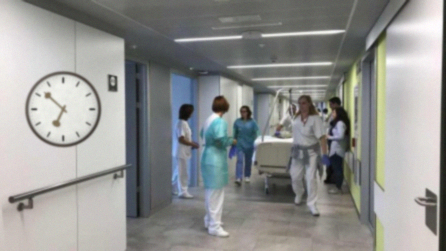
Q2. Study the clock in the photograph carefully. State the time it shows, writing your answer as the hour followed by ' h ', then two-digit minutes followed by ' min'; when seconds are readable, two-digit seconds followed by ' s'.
6 h 52 min
